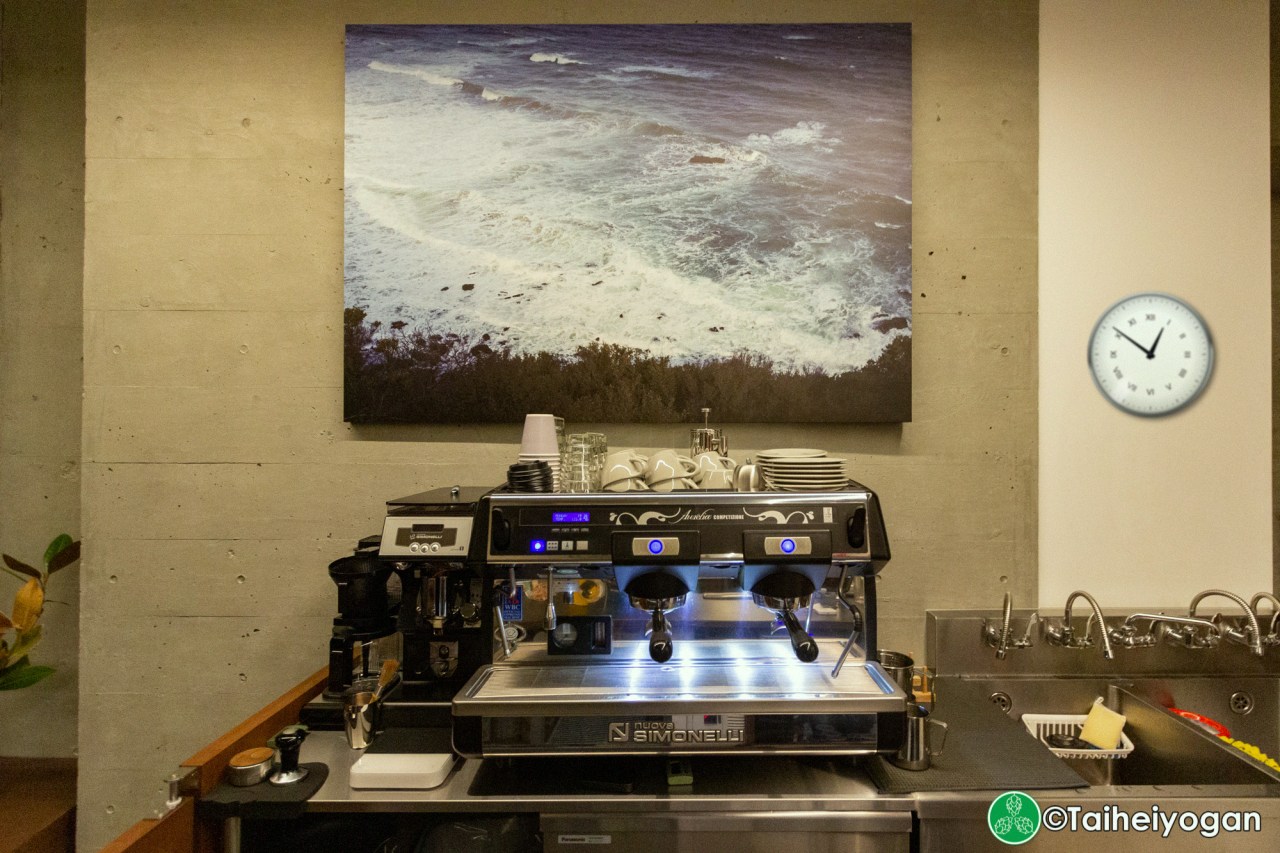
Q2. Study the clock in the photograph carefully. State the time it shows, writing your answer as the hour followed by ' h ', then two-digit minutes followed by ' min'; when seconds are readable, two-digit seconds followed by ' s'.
12 h 51 min
